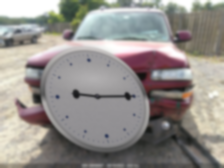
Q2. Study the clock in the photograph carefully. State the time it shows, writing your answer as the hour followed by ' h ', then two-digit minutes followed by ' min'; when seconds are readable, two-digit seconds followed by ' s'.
9 h 15 min
